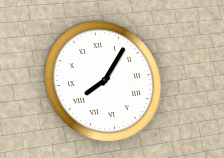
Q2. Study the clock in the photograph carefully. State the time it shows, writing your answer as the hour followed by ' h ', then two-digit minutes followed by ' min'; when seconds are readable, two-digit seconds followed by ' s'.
8 h 07 min
